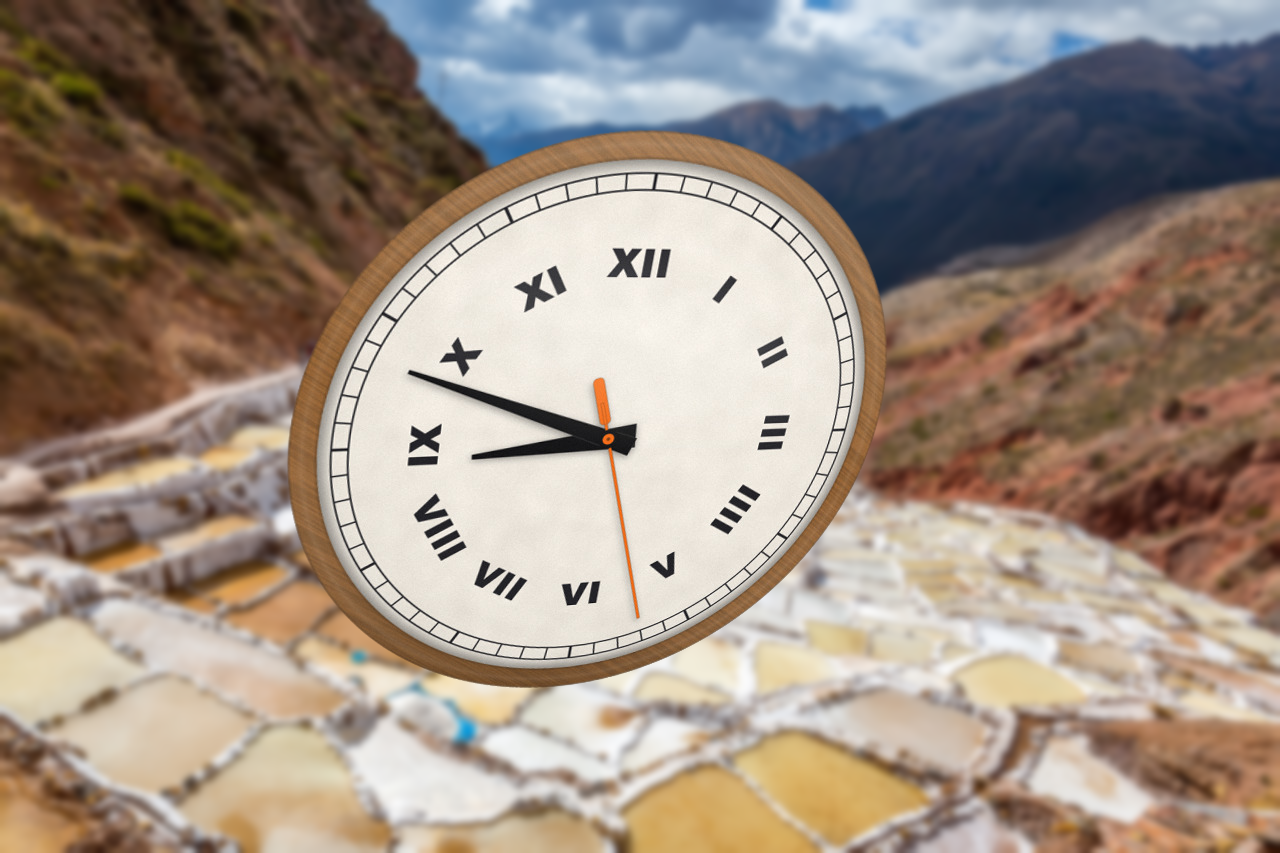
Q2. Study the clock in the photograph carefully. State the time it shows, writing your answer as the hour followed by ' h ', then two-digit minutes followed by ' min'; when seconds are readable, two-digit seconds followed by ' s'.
8 h 48 min 27 s
